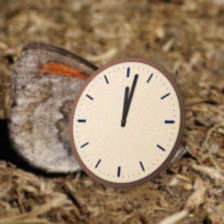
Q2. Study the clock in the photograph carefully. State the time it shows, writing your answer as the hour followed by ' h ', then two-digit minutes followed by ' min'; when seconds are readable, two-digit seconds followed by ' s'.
12 h 02 min
